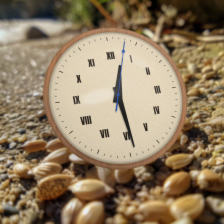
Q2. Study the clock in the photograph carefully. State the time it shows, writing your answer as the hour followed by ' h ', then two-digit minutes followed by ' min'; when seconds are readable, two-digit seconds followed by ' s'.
12 h 29 min 03 s
